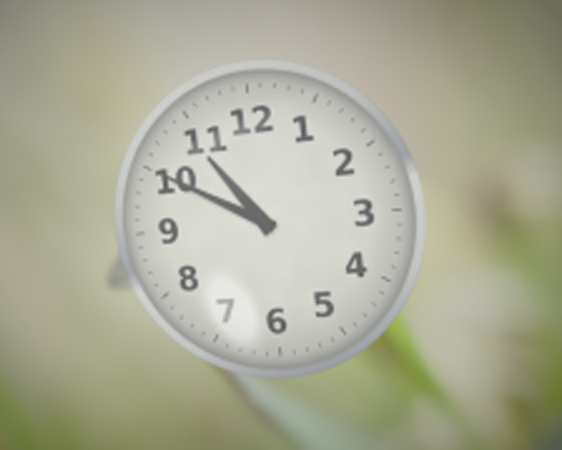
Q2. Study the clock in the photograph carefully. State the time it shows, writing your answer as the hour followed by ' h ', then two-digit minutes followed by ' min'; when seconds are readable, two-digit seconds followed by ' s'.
10 h 50 min
